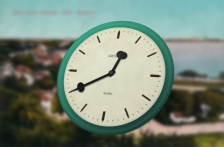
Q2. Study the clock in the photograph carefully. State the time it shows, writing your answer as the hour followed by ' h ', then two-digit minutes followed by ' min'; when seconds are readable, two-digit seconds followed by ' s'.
12 h 40 min
